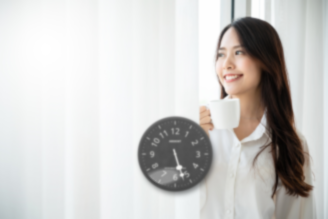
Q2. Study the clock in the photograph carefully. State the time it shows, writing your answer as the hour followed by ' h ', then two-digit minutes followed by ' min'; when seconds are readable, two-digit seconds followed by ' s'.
5 h 27 min
